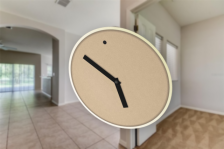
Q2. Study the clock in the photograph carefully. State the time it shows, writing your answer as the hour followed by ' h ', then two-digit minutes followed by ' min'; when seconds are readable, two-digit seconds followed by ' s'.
5 h 53 min
